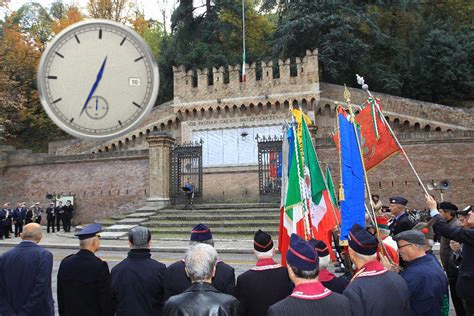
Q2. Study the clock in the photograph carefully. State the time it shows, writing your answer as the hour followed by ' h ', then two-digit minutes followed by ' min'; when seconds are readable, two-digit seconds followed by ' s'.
12 h 34 min
